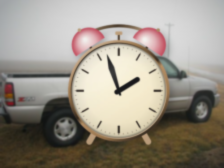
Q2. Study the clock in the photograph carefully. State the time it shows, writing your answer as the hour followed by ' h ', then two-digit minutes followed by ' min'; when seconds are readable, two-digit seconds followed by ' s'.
1 h 57 min
